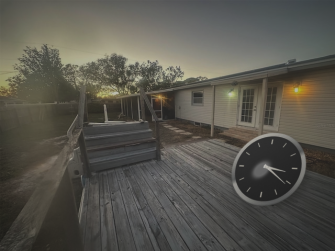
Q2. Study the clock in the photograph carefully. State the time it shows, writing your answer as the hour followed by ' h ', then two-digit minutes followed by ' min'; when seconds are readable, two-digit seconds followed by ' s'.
3 h 21 min
